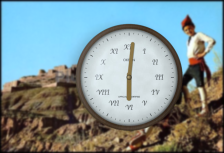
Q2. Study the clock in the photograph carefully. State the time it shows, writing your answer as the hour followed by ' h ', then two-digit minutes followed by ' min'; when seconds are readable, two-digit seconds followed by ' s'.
6 h 01 min
